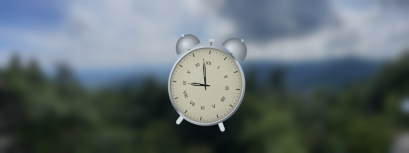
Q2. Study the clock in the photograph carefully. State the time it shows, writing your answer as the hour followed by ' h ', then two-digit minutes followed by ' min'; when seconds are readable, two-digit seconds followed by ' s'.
8 h 58 min
